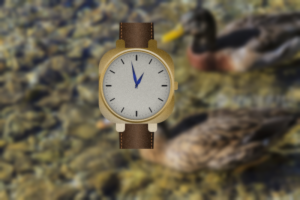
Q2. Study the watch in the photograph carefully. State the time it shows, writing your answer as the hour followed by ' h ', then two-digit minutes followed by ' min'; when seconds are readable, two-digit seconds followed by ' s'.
12 h 58 min
